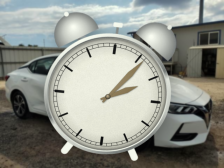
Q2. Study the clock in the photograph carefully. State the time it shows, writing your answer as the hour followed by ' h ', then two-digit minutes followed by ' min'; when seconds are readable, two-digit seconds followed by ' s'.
2 h 06 min
